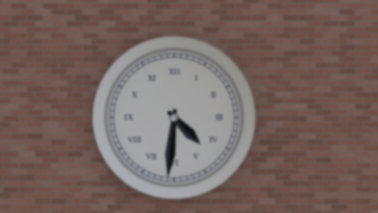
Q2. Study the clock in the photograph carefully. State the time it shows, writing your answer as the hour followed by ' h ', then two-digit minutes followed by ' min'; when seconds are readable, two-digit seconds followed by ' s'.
4 h 31 min
